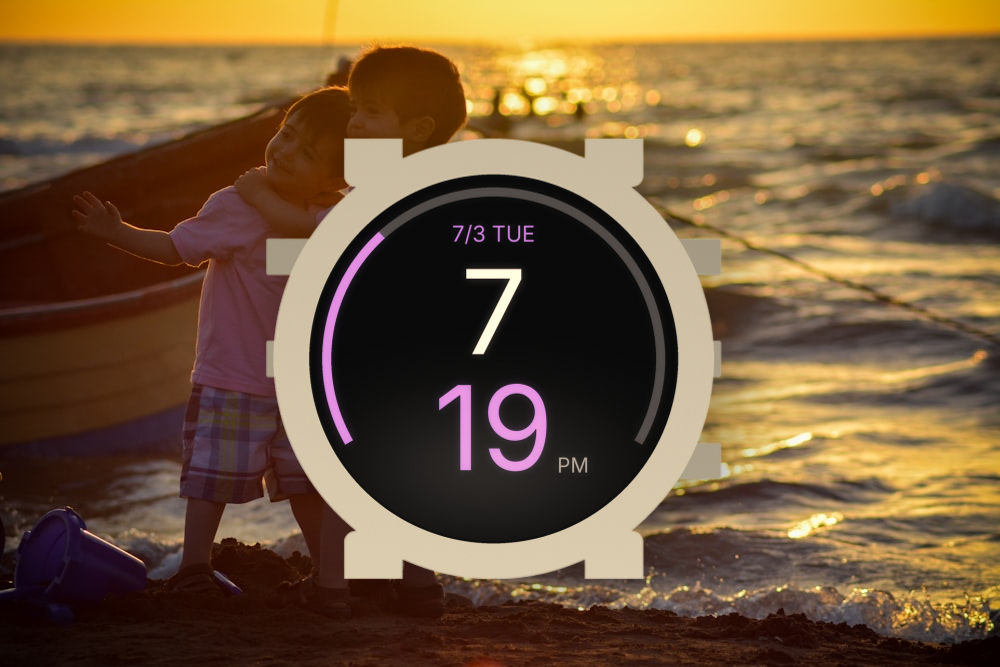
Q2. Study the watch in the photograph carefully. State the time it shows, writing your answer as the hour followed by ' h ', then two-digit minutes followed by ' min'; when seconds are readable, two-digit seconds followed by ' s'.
7 h 19 min
